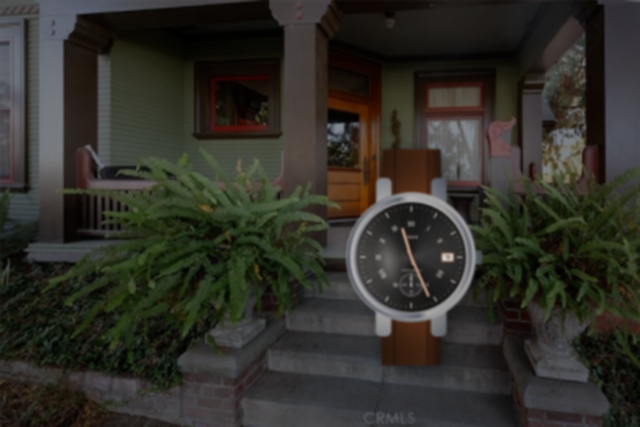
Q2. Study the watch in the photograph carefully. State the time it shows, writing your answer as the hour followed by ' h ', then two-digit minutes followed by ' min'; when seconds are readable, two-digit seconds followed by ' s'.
11 h 26 min
